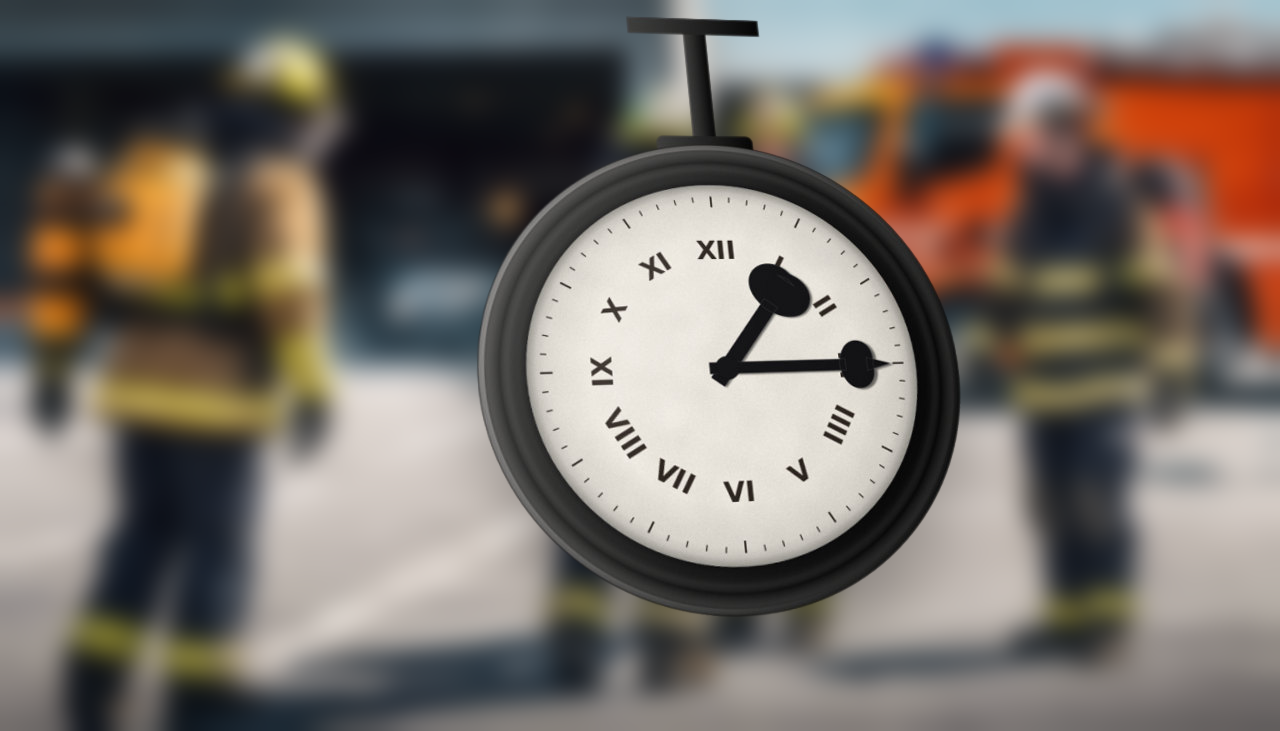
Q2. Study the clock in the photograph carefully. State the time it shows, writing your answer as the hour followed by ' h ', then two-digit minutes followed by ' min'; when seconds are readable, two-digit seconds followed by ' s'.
1 h 15 min
